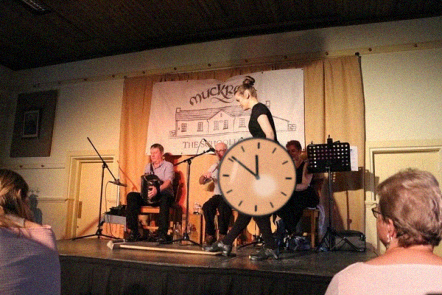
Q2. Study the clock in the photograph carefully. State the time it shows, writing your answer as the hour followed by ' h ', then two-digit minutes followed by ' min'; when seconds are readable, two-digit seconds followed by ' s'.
11 h 51 min
